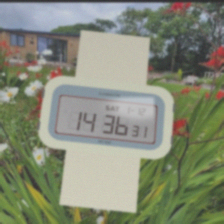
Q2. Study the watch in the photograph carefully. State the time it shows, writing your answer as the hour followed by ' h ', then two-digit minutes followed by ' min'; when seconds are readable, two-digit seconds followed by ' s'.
14 h 36 min 31 s
